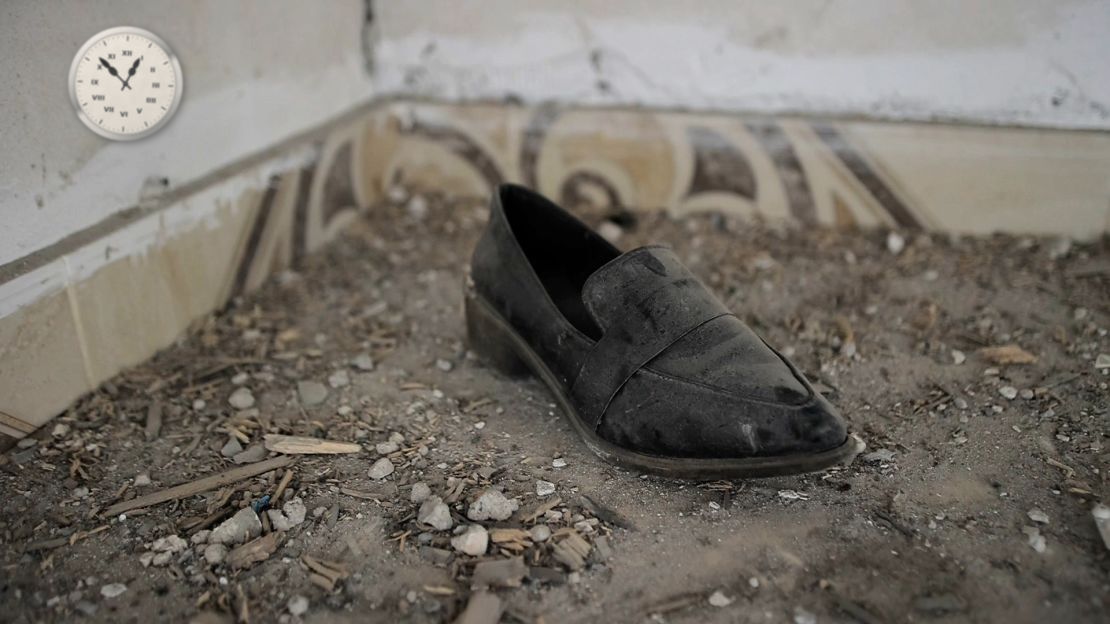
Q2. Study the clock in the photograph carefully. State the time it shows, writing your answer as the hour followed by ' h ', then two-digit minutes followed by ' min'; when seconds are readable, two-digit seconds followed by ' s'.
12 h 52 min
